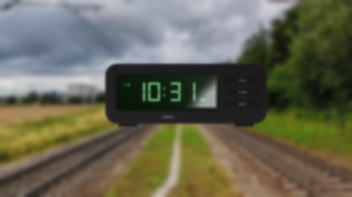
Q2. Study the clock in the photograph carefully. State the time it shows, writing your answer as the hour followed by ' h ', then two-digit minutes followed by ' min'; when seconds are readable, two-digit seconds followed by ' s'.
10 h 31 min
